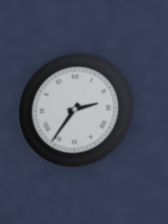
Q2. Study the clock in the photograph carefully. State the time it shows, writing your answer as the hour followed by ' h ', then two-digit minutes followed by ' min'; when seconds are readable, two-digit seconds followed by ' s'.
2 h 36 min
